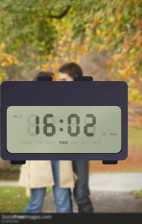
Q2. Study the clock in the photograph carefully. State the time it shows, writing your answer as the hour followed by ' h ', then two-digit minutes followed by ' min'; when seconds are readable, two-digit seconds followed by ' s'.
16 h 02 min
